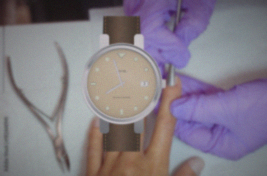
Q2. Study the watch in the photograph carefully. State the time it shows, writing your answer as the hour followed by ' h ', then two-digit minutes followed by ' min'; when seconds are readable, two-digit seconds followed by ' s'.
7 h 57 min
